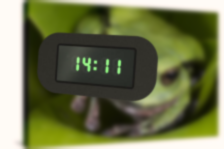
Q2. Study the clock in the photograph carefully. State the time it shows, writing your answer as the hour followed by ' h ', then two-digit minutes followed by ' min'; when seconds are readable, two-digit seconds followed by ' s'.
14 h 11 min
